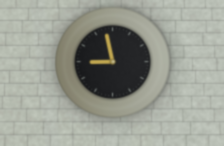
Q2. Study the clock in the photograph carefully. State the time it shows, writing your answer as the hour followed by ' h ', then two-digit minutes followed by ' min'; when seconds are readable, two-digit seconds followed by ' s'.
8 h 58 min
